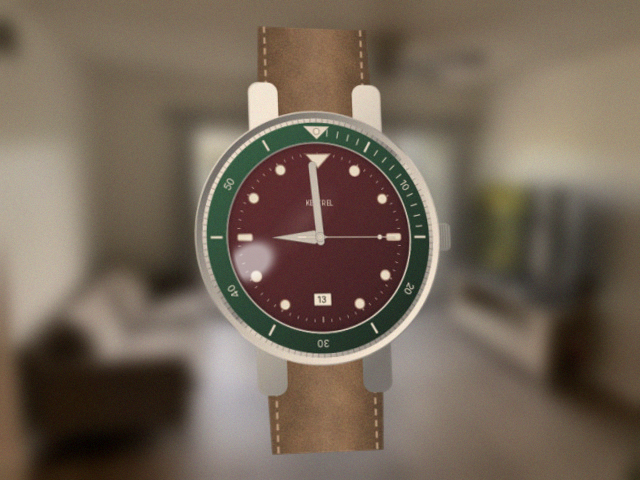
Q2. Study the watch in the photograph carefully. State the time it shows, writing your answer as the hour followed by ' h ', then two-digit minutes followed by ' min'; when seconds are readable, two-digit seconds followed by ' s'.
8 h 59 min 15 s
